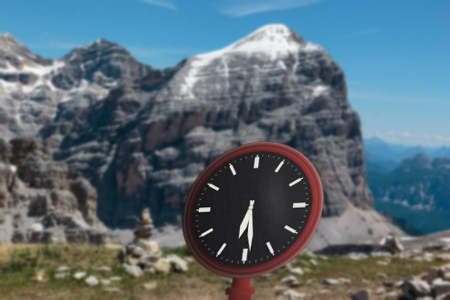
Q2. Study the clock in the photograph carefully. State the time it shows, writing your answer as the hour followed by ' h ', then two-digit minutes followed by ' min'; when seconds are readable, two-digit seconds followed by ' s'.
6 h 29 min
